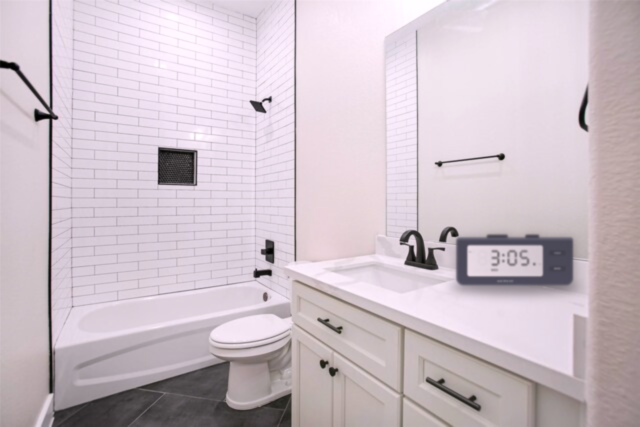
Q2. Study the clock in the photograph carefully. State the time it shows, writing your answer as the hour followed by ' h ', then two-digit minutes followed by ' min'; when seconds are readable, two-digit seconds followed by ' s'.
3 h 05 min
